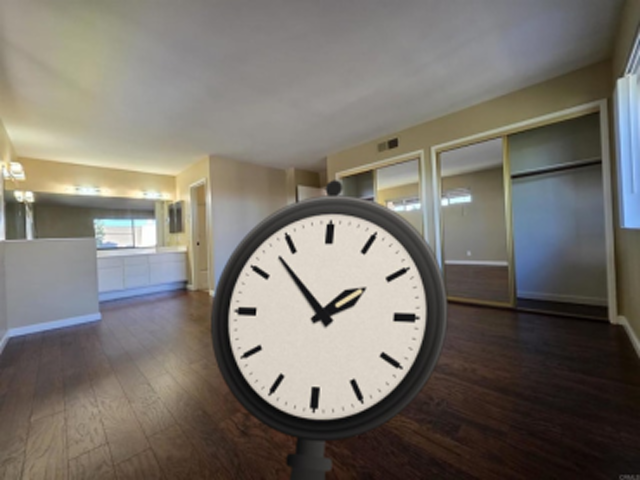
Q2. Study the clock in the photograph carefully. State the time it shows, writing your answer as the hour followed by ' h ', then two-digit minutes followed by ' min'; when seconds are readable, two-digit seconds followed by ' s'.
1 h 53 min
